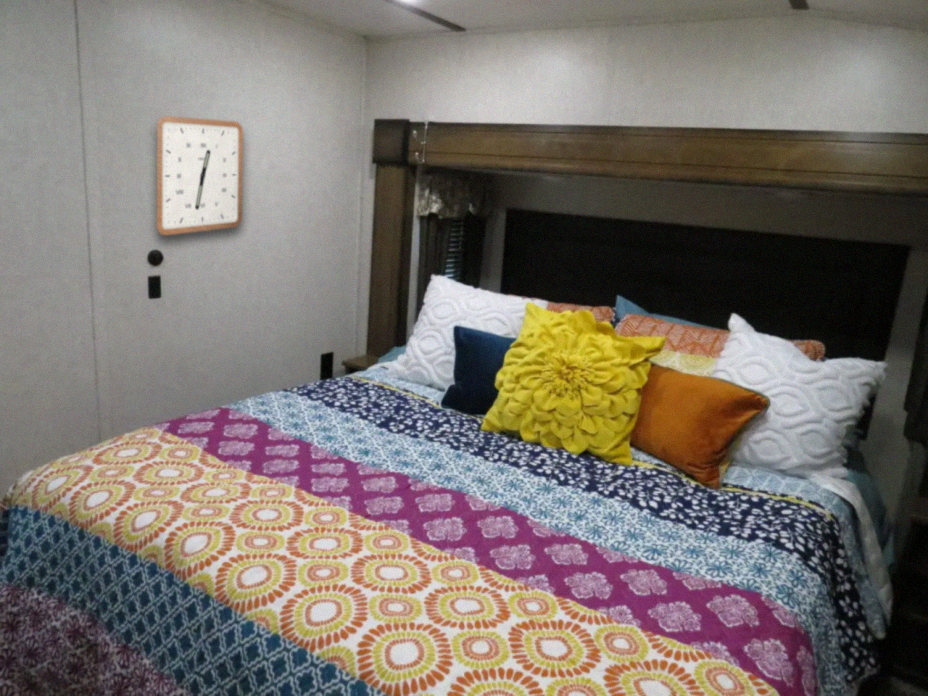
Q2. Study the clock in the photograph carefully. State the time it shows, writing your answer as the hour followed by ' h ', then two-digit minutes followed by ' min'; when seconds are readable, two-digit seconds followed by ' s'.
12 h 32 min
